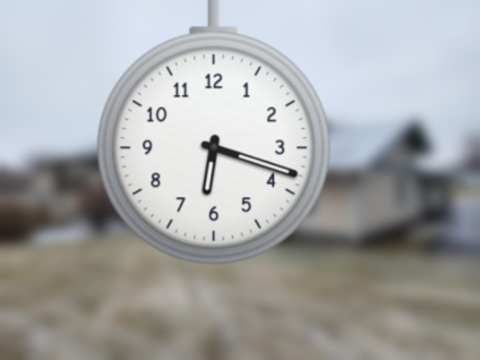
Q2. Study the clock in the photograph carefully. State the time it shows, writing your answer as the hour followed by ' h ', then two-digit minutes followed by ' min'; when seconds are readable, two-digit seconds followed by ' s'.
6 h 18 min
